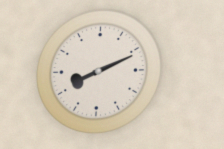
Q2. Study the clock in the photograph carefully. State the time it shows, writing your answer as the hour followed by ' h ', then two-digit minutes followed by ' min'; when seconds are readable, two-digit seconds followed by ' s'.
8 h 11 min
